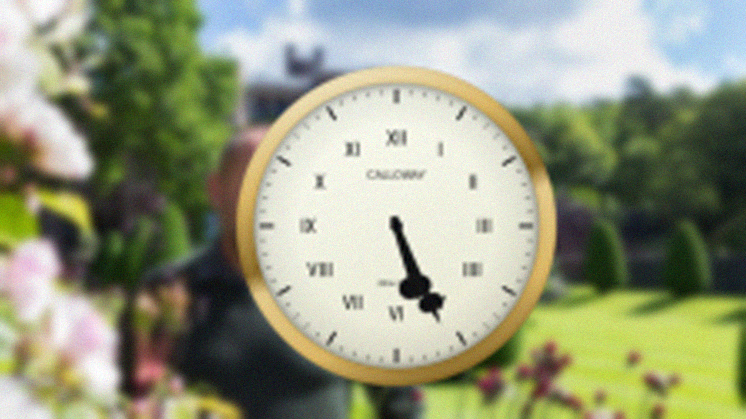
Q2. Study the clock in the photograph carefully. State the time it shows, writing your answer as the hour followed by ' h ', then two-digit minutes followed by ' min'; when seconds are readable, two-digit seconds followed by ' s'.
5 h 26 min
